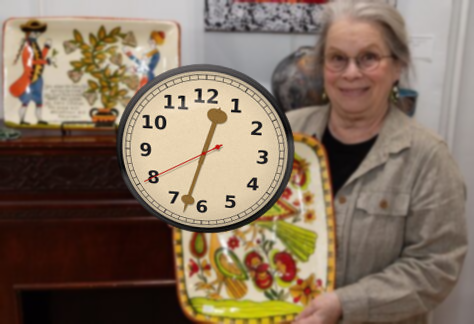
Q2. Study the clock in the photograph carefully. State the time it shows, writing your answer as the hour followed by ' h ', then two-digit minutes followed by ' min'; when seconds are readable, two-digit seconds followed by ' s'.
12 h 32 min 40 s
